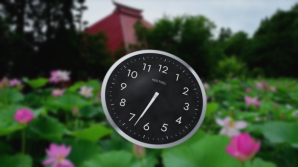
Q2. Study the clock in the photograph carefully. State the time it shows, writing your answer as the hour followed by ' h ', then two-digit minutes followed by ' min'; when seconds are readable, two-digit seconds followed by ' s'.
6 h 33 min
